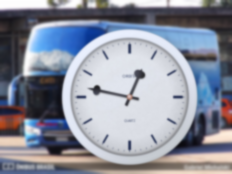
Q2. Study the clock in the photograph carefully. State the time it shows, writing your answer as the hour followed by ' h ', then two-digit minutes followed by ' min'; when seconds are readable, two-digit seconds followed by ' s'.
12 h 47 min
